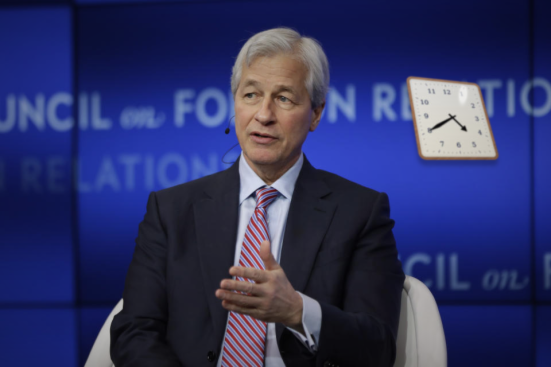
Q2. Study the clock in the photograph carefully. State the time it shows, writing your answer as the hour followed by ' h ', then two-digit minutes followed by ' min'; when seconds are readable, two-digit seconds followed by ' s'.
4 h 40 min
